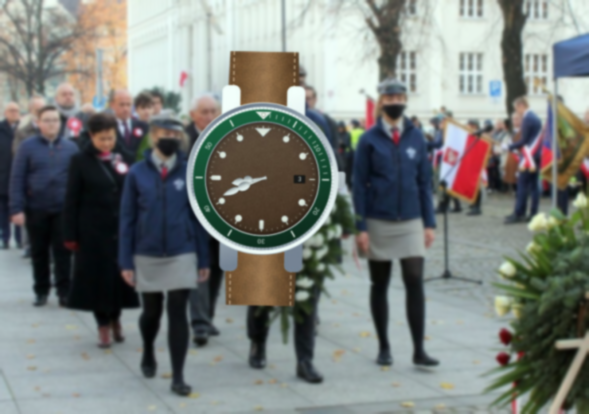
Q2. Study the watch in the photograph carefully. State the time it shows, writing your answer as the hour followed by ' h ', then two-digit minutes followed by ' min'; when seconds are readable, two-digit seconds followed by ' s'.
8 h 41 min
